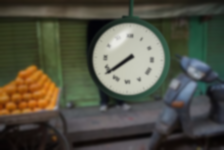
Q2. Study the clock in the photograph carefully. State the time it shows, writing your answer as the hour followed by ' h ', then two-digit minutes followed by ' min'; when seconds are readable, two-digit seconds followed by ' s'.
7 h 39 min
